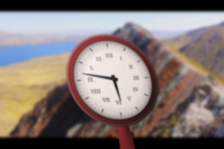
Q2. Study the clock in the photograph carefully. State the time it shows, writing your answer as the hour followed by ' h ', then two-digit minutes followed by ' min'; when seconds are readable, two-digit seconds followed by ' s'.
5 h 47 min
